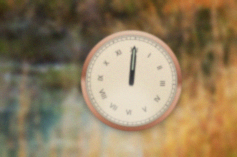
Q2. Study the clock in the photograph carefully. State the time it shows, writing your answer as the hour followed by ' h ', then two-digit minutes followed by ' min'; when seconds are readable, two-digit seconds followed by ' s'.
12 h 00 min
